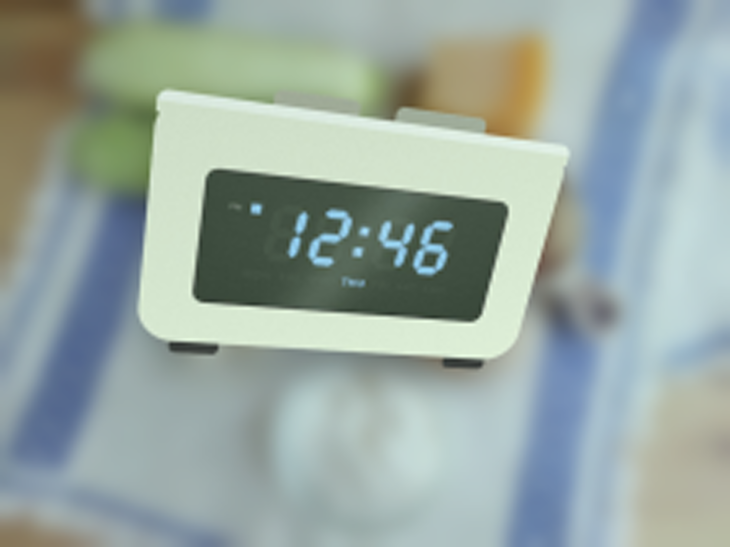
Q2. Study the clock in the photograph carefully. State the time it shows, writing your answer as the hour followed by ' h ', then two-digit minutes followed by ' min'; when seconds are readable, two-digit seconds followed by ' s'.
12 h 46 min
